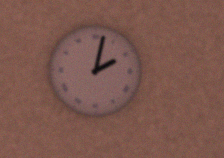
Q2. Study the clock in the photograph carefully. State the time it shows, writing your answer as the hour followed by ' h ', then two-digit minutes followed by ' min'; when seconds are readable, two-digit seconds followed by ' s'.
2 h 02 min
